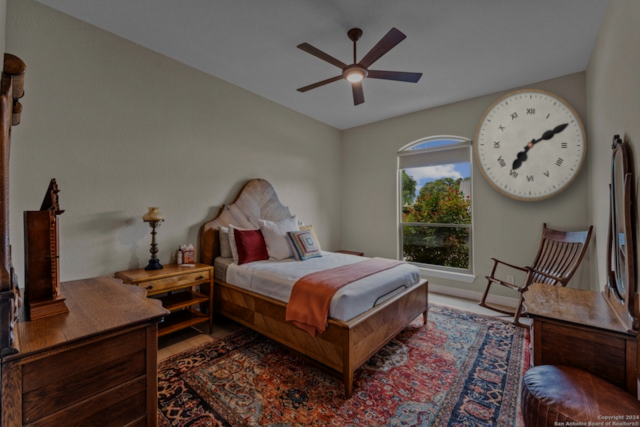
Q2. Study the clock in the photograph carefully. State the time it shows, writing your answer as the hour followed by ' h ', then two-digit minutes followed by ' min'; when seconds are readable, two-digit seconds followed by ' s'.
7 h 10 min
